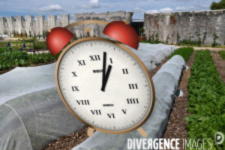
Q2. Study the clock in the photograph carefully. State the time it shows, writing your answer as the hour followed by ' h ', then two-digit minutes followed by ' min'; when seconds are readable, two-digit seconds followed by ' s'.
1 h 03 min
